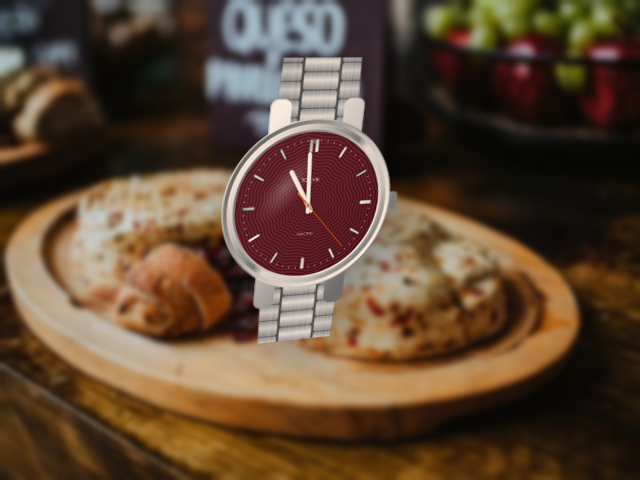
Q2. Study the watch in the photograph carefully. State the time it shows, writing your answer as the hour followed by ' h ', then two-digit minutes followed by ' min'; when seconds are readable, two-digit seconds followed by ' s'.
10 h 59 min 23 s
